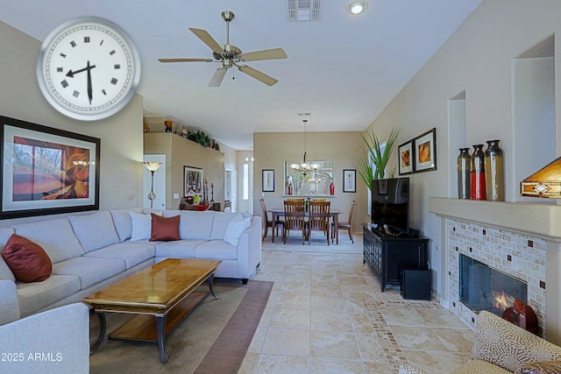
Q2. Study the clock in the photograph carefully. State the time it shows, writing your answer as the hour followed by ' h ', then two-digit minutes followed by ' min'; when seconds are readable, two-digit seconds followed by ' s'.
8 h 30 min
